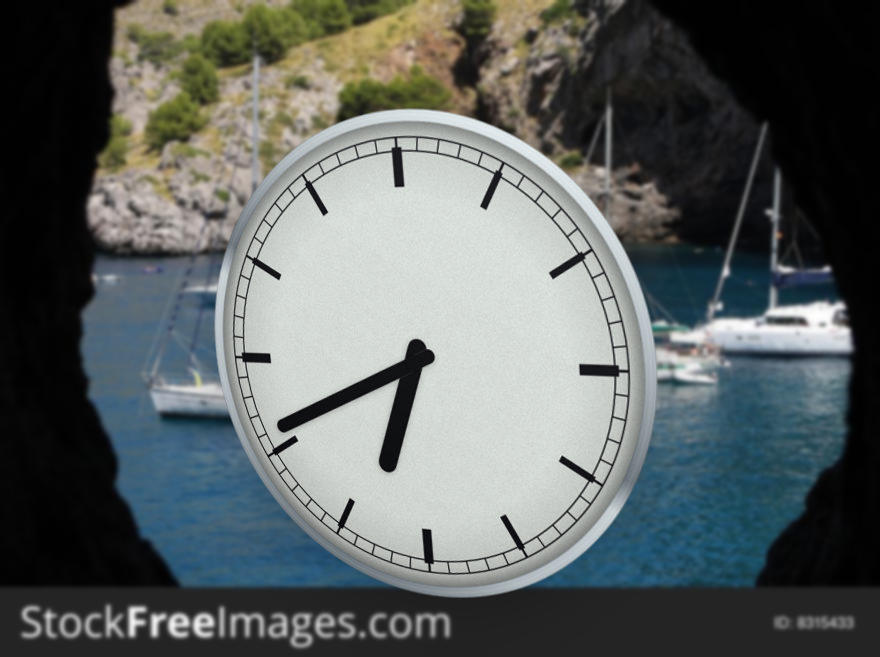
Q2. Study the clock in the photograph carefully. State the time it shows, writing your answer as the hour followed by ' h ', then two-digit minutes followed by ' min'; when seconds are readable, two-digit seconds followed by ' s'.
6 h 41 min
